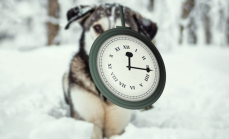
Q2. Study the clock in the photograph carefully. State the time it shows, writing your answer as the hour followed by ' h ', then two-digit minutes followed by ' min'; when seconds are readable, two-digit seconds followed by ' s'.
12 h 16 min
